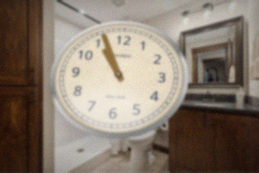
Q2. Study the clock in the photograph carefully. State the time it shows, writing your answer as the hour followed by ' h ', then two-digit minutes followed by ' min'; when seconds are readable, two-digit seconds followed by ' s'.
10 h 56 min
